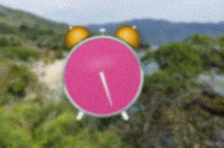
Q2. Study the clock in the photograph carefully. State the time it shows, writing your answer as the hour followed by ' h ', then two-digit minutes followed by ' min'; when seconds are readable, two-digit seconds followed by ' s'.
5 h 27 min
